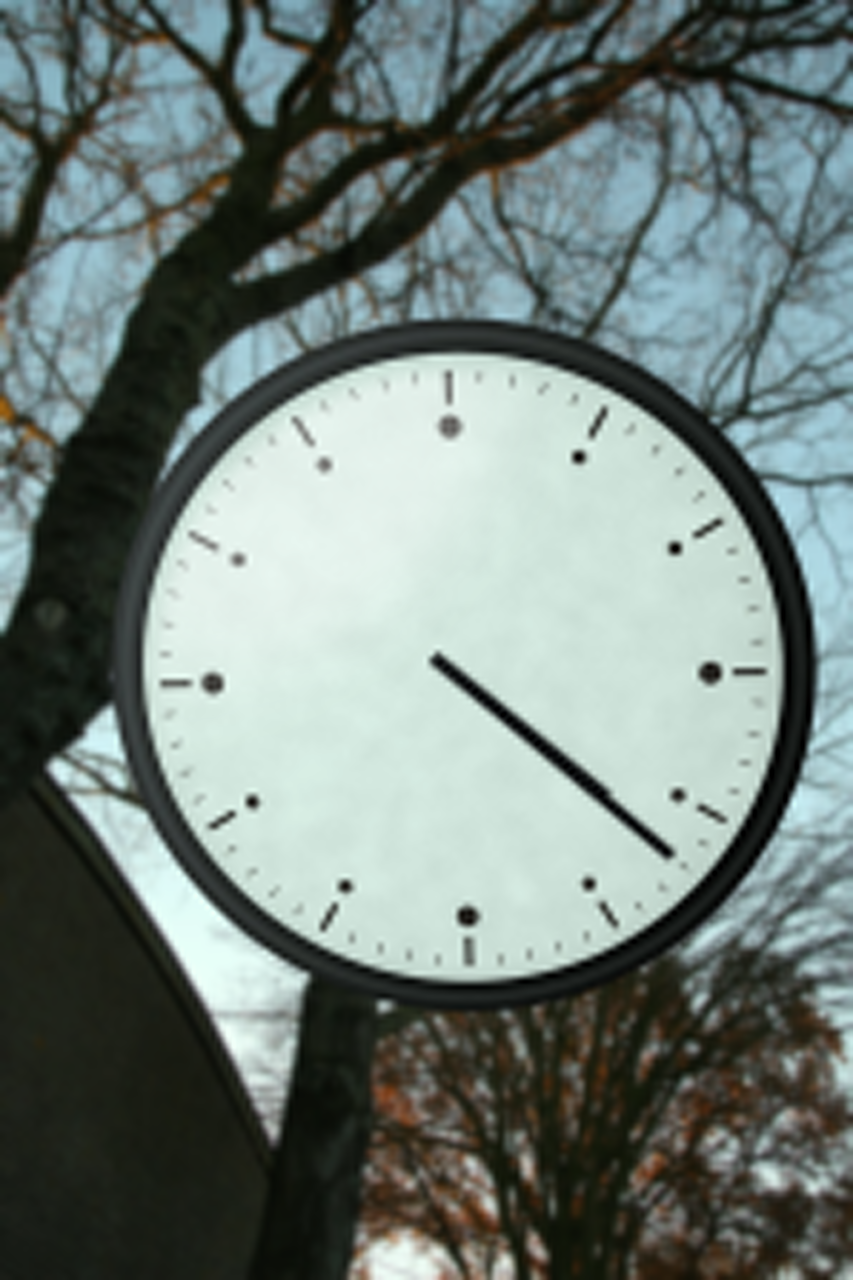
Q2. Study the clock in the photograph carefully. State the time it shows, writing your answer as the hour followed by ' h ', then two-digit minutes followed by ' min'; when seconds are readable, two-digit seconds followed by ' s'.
4 h 22 min
